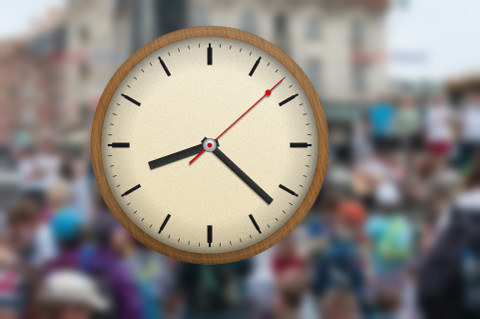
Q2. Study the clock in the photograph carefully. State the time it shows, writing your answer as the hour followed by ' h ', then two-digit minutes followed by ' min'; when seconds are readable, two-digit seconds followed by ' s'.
8 h 22 min 08 s
